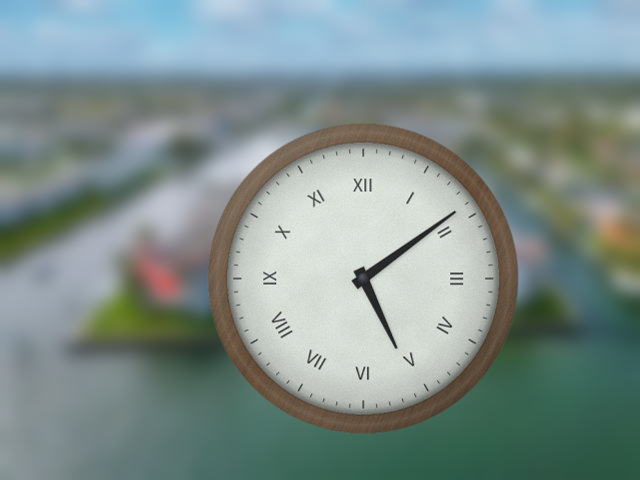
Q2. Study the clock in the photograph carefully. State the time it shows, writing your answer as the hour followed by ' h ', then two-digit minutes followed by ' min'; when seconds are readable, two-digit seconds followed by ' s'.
5 h 09 min
